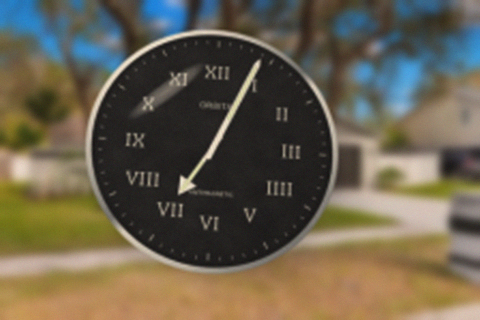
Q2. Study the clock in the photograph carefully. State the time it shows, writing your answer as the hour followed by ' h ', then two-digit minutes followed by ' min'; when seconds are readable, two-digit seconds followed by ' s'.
7 h 04 min
